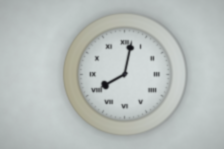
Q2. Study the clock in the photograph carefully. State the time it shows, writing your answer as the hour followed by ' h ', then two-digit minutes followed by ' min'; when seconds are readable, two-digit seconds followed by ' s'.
8 h 02 min
